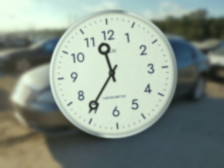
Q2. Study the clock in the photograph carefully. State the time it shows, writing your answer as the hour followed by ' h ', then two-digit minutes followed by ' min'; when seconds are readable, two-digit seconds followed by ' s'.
11 h 36 min
